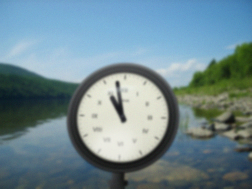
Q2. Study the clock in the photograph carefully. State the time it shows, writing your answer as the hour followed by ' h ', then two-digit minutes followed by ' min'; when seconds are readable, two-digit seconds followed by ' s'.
10 h 58 min
